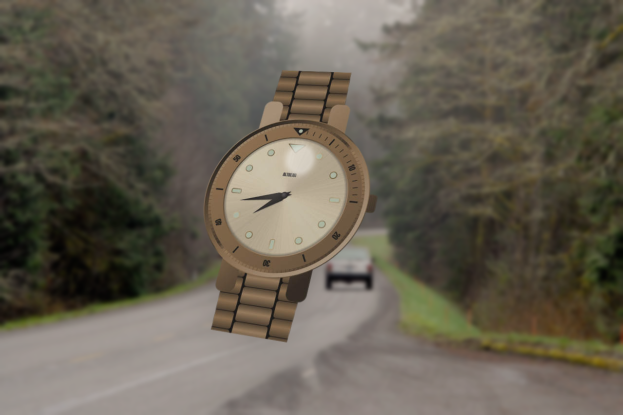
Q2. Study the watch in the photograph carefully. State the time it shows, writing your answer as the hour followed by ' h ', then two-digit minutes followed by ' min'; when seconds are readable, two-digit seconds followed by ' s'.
7 h 43 min
